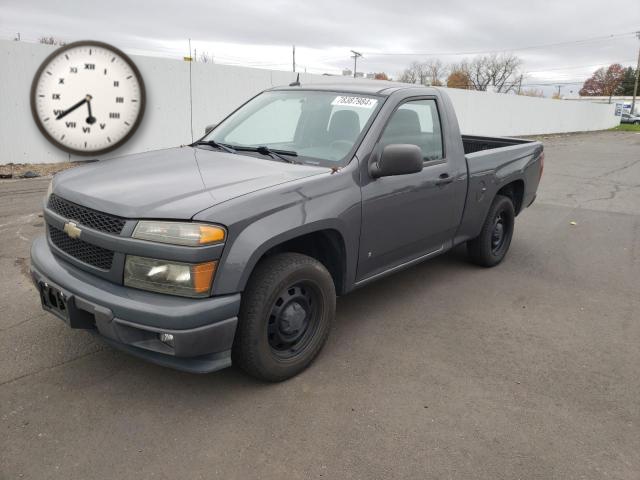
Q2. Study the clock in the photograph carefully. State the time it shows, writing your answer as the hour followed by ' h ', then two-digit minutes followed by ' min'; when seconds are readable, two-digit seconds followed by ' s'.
5 h 39 min
